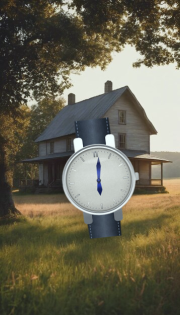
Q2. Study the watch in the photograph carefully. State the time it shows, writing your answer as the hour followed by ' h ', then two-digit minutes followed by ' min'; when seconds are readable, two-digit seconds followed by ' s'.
6 h 01 min
